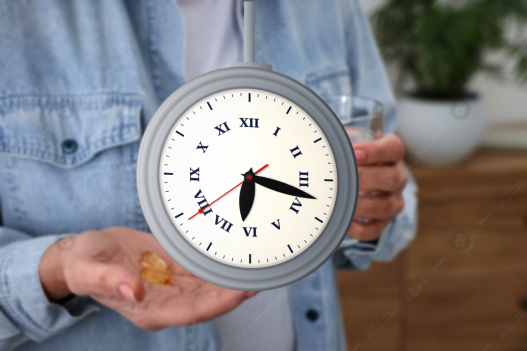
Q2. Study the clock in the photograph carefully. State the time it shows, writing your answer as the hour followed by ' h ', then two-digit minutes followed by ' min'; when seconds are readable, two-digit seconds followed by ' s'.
6 h 17 min 39 s
